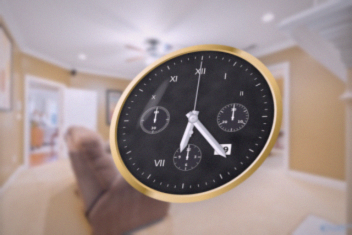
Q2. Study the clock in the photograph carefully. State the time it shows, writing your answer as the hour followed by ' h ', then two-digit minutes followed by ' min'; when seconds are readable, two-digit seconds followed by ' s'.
6 h 23 min
